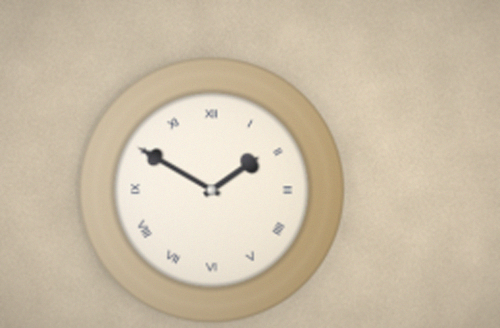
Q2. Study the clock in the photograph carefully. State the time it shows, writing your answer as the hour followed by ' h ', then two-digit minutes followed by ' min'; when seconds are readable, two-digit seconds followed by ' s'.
1 h 50 min
